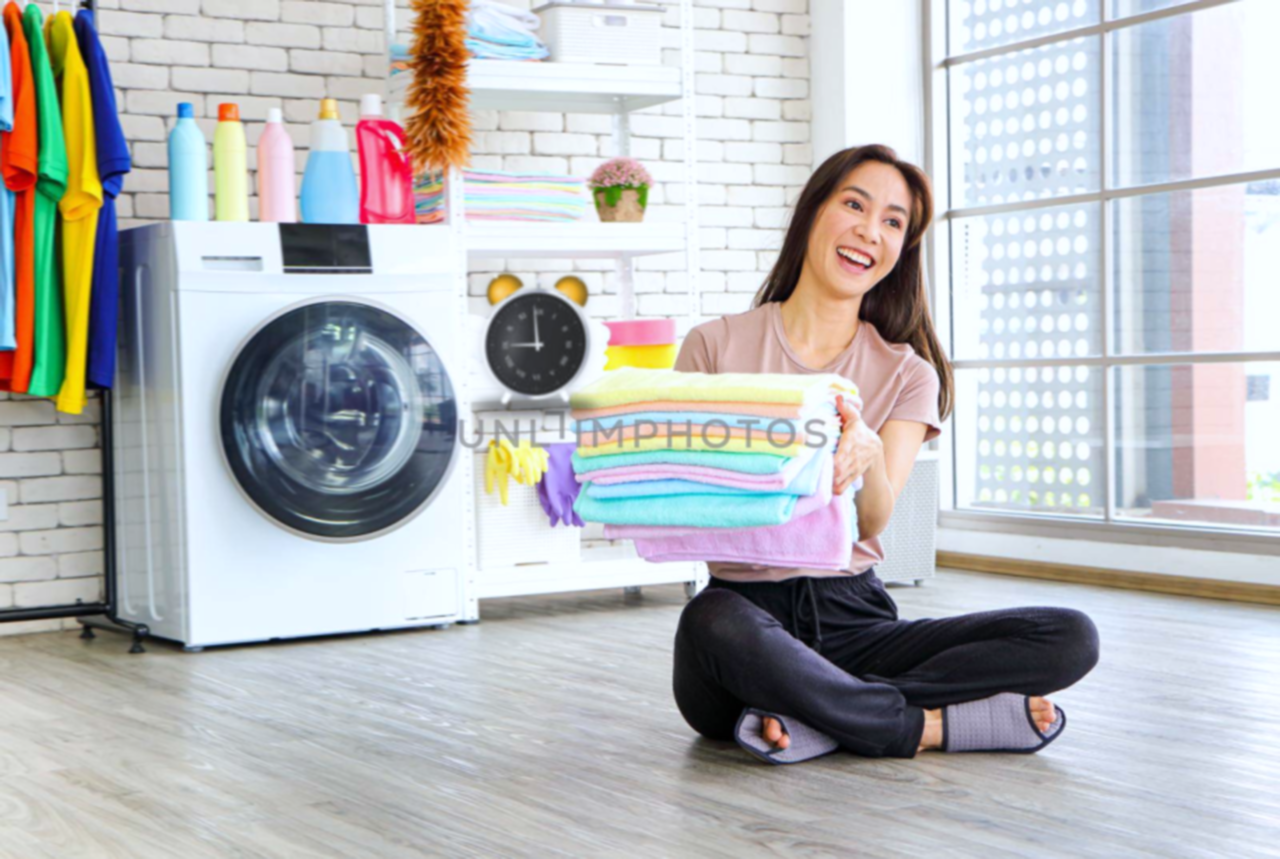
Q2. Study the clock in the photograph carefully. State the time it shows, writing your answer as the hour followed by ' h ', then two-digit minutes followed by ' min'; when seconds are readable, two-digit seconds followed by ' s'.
8 h 59 min
